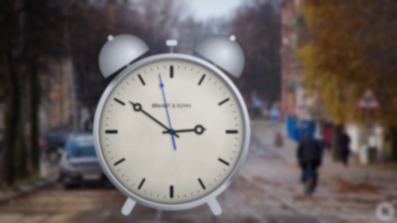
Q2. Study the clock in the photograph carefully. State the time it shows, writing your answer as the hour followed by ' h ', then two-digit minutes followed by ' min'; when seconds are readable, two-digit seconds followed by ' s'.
2 h 50 min 58 s
